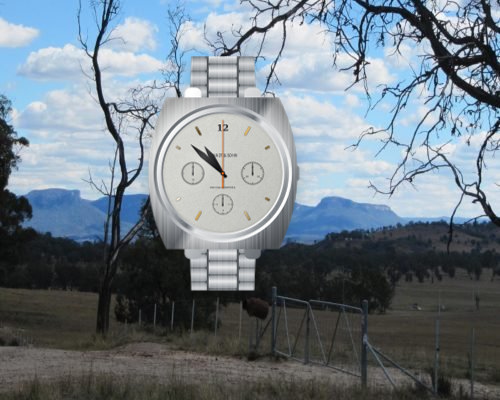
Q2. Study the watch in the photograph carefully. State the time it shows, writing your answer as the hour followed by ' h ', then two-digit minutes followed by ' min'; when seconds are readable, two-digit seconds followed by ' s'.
10 h 52 min
